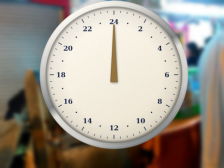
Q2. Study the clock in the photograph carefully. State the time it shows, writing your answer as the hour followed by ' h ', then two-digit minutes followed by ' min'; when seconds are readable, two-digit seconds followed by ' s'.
0 h 00 min
